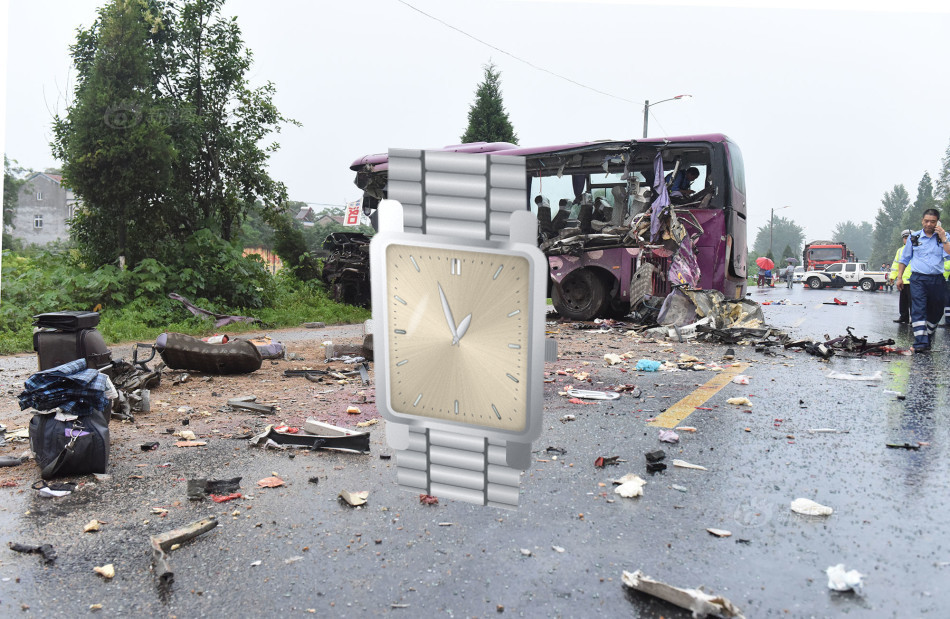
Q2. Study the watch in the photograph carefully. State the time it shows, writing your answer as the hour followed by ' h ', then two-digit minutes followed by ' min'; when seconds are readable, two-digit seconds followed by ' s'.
12 h 57 min
